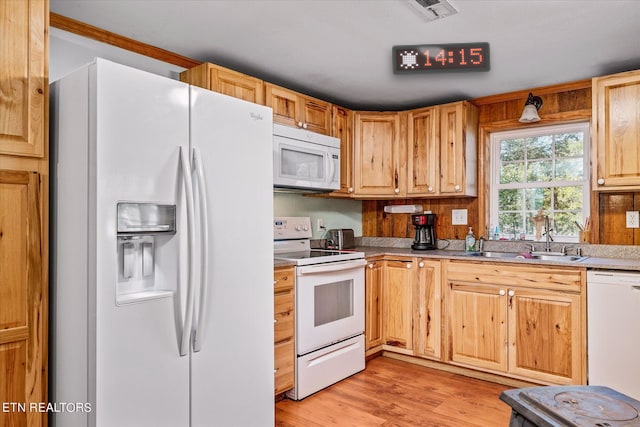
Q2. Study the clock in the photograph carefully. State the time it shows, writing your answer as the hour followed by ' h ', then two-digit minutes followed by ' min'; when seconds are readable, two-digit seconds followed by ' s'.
14 h 15 min
